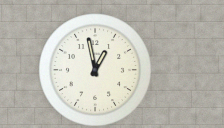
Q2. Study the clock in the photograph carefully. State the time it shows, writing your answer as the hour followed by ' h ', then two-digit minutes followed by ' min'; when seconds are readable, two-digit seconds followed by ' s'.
12 h 58 min
